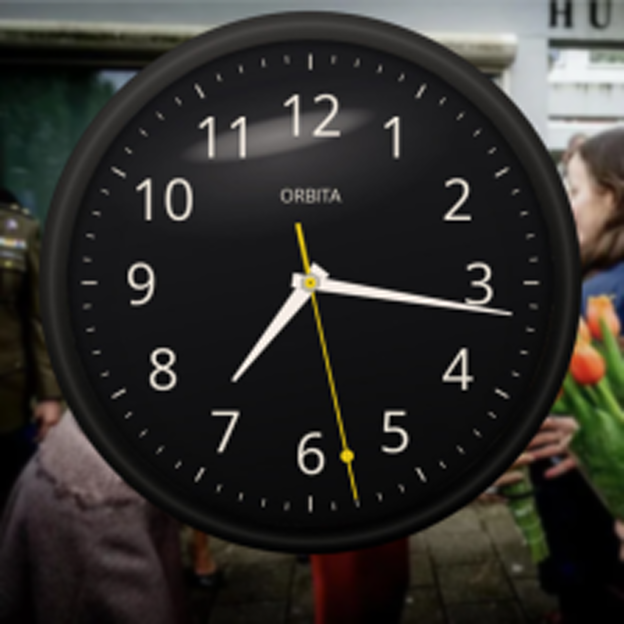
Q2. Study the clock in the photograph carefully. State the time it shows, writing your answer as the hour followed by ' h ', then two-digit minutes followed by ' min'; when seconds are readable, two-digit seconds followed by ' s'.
7 h 16 min 28 s
